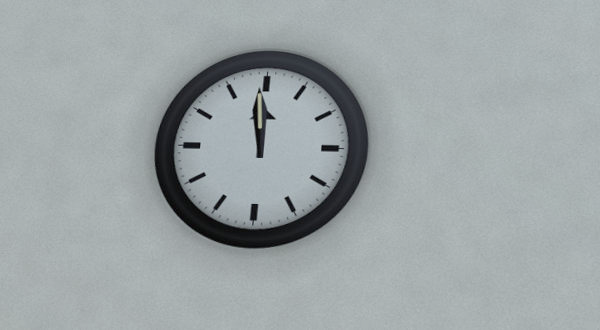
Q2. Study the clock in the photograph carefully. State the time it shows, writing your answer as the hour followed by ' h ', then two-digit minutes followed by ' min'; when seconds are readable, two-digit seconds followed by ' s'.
11 h 59 min
